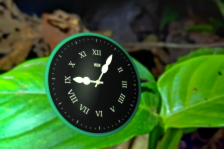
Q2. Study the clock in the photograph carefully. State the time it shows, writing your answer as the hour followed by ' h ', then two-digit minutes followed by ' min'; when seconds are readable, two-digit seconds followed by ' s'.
9 h 05 min
